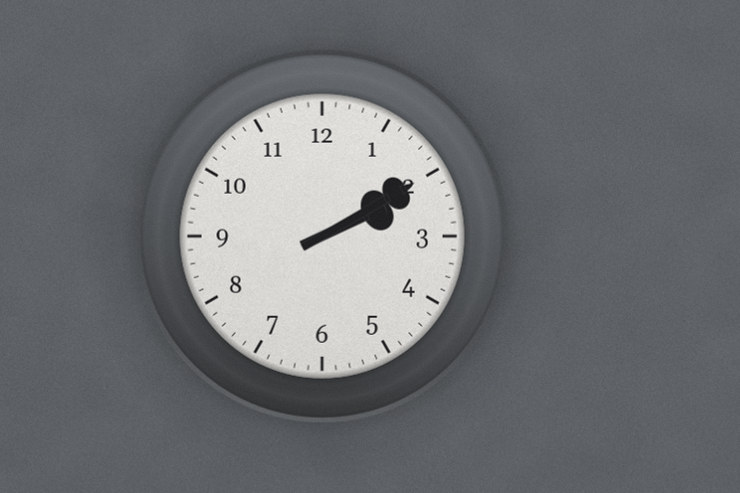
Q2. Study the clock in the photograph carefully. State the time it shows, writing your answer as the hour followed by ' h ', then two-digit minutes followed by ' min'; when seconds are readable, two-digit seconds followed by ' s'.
2 h 10 min
